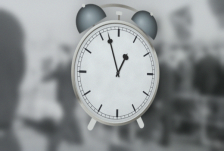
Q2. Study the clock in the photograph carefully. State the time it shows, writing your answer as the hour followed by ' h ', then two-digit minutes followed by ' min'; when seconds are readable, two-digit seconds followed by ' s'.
12 h 57 min
